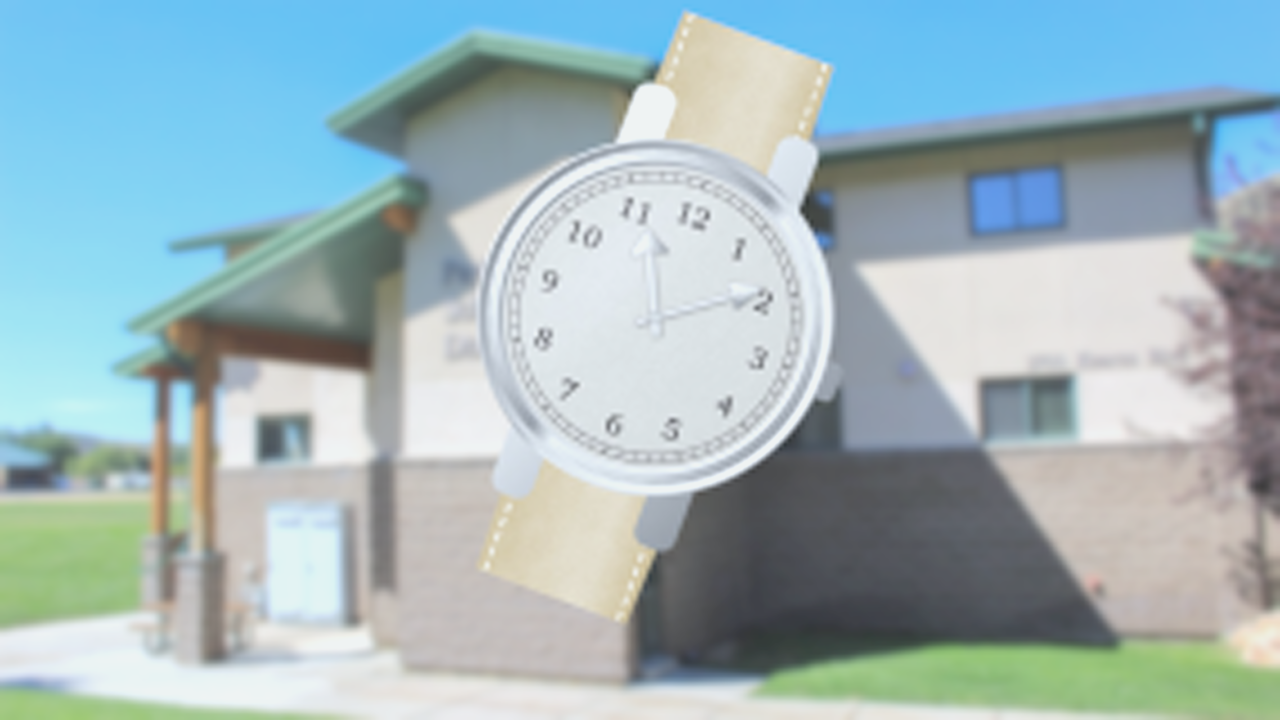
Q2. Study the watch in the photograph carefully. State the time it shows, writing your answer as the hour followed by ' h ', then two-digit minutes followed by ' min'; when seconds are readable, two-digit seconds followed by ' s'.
11 h 09 min
